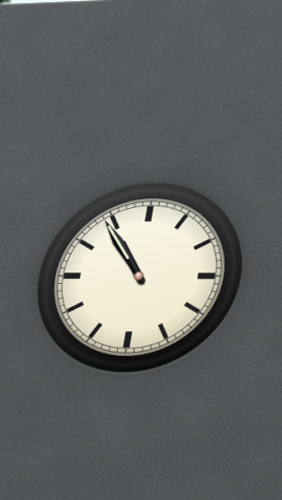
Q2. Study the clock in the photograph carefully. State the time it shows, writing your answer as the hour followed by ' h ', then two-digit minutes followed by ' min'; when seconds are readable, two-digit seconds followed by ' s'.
10 h 54 min
